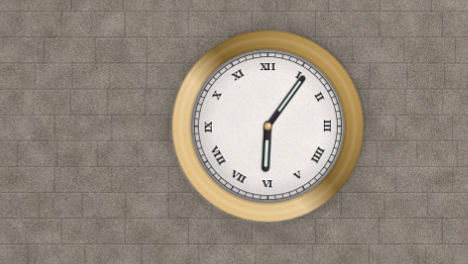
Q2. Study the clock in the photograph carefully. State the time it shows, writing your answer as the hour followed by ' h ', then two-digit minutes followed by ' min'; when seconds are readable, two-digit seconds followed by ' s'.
6 h 06 min
